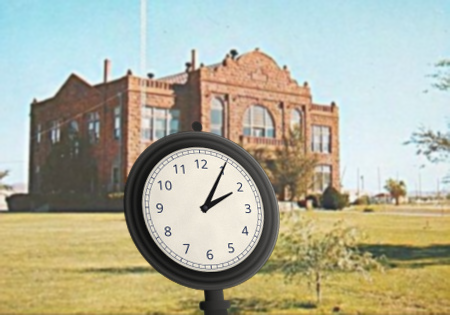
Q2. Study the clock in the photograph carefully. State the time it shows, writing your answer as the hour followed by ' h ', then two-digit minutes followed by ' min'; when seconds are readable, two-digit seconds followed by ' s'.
2 h 05 min
